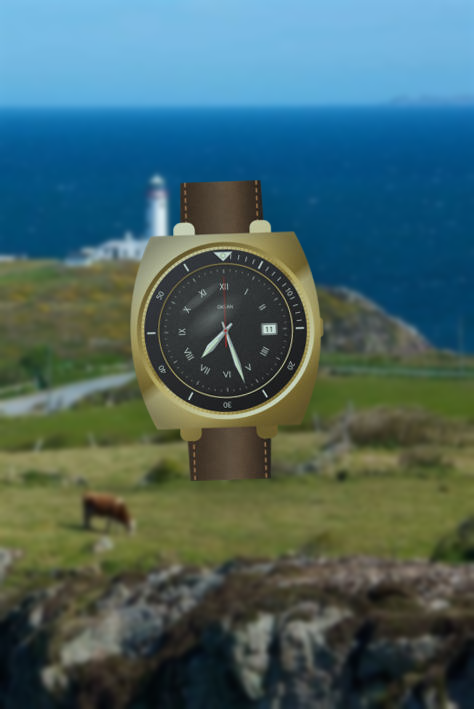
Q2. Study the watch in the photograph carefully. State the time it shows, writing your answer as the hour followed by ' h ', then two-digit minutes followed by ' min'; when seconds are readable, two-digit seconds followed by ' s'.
7 h 27 min 00 s
